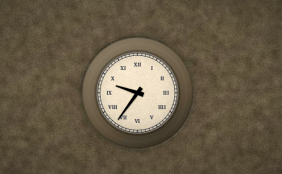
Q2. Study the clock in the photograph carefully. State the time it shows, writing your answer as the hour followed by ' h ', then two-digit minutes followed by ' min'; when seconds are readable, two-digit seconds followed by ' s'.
9 h 36 min
